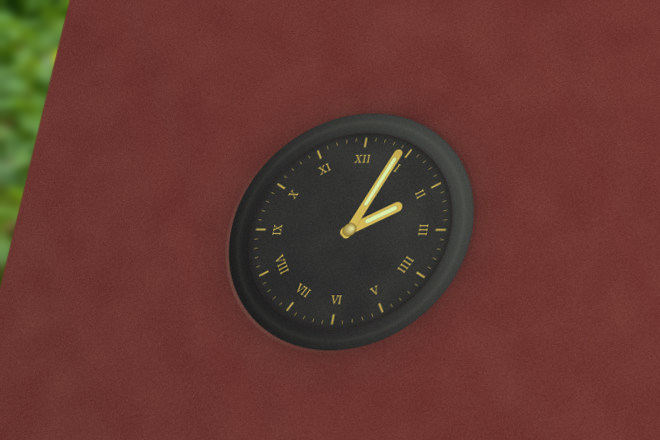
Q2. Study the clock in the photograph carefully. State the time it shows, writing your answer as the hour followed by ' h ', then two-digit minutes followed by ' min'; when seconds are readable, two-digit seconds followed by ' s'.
2 h 04 min
